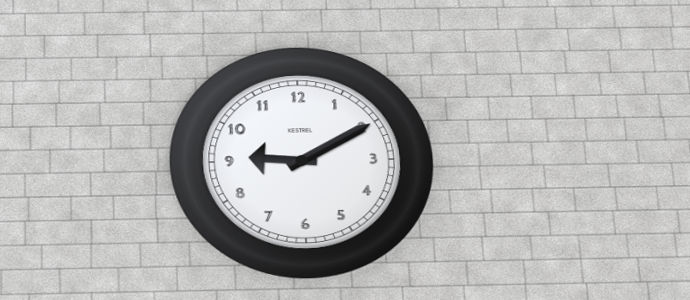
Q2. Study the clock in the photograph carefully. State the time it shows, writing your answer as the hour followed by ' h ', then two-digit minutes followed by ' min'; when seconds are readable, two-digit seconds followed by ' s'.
9 h 10 min
